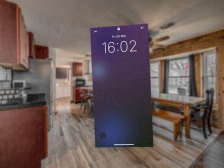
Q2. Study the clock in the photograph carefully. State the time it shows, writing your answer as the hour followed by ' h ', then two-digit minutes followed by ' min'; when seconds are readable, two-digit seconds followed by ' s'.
16 h 02 min
